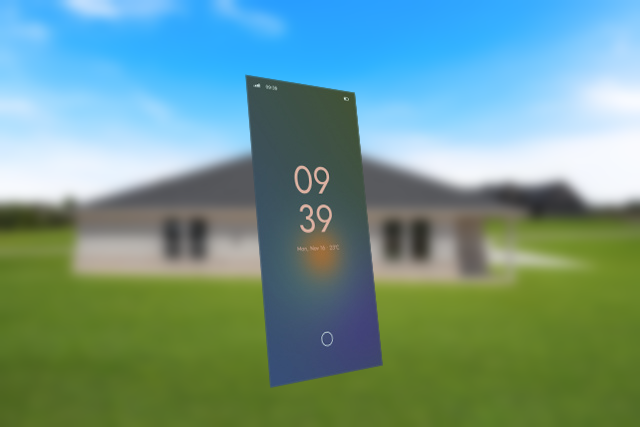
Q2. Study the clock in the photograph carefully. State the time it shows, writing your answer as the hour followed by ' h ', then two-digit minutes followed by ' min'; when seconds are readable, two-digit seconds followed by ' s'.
9 h 39 min
